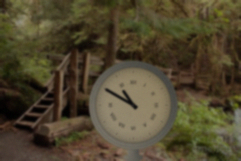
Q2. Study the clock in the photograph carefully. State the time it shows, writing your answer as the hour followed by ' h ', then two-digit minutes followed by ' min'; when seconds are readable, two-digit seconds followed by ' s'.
10 h 50 min
